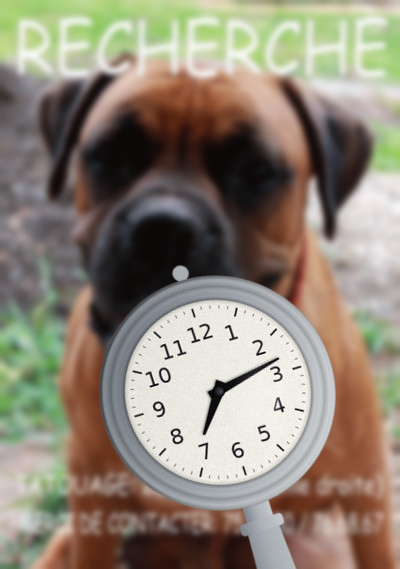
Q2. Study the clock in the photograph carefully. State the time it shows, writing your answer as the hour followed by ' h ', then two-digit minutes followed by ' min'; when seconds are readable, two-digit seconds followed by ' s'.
7 h 13 min
